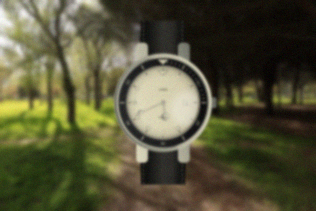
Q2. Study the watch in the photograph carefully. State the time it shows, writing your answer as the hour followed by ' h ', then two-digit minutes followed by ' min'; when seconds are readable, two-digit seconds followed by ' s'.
5 h 41 min
